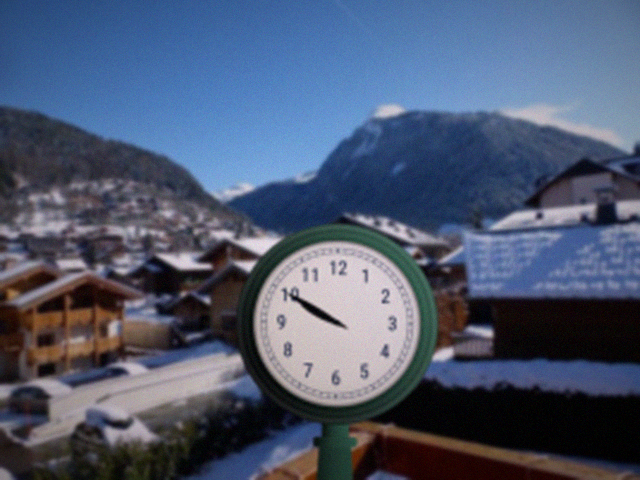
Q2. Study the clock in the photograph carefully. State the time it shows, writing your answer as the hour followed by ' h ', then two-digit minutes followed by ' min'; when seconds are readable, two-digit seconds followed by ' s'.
9 h 50 min
